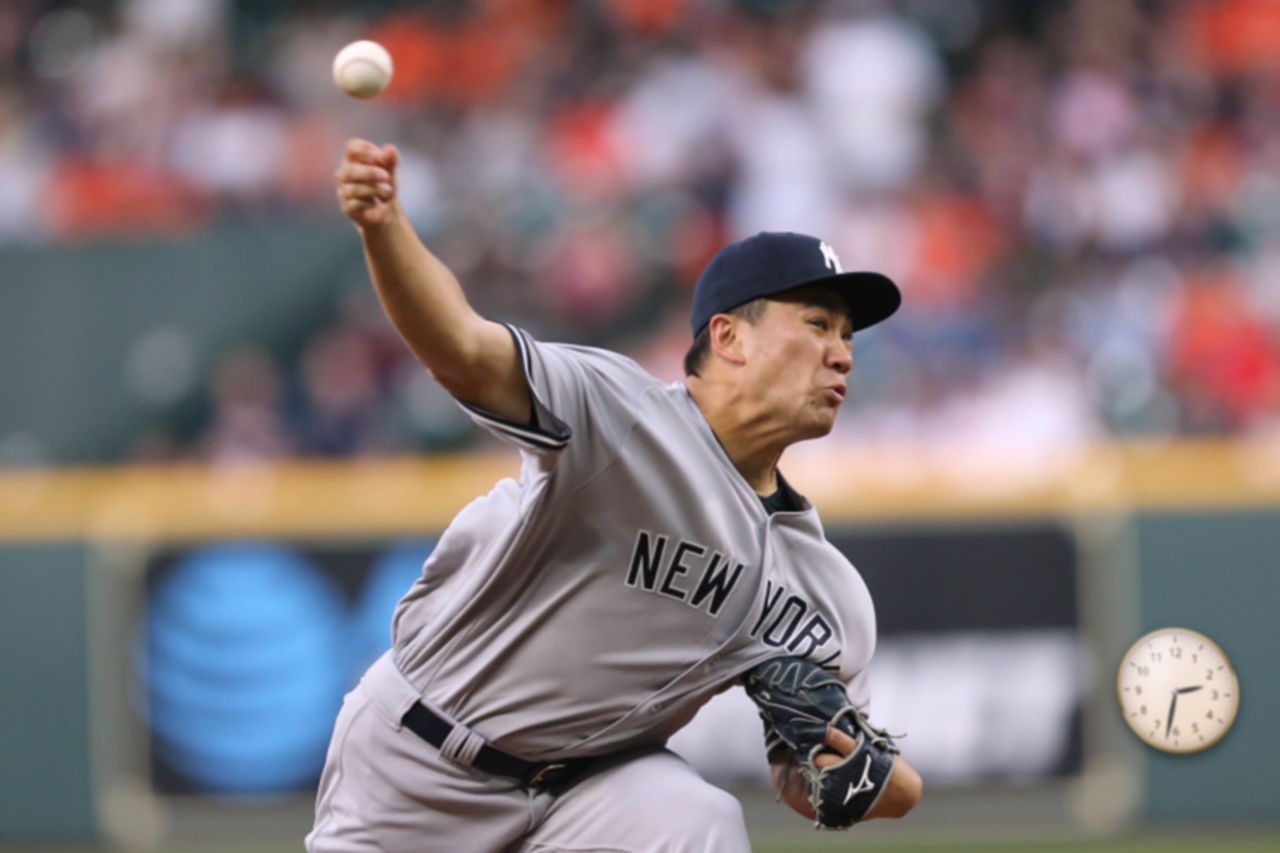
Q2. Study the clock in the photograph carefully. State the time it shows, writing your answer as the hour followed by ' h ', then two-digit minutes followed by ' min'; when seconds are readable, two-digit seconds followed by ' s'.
2 h 32 min
